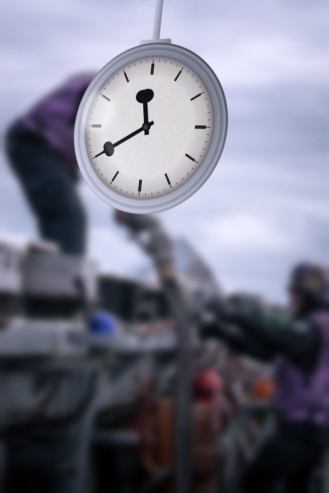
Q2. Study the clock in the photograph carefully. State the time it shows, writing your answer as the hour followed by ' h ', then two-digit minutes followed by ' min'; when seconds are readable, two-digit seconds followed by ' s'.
11 h 40 min
